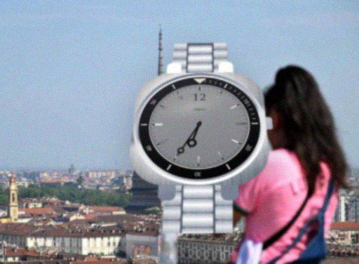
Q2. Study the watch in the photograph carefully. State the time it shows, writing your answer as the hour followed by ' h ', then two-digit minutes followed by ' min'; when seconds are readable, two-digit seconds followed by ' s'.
6 h 35 min
